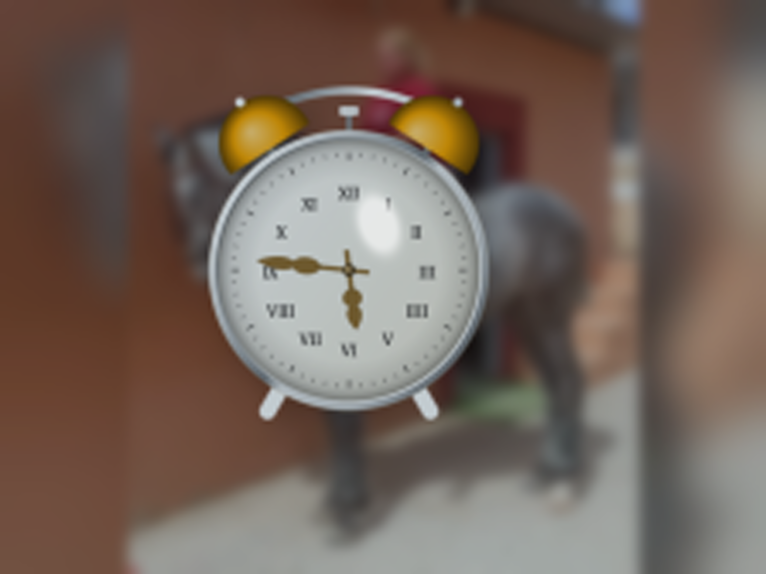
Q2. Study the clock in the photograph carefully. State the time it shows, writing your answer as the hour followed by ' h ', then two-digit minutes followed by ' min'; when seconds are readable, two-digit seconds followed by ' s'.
5 h 46 min
